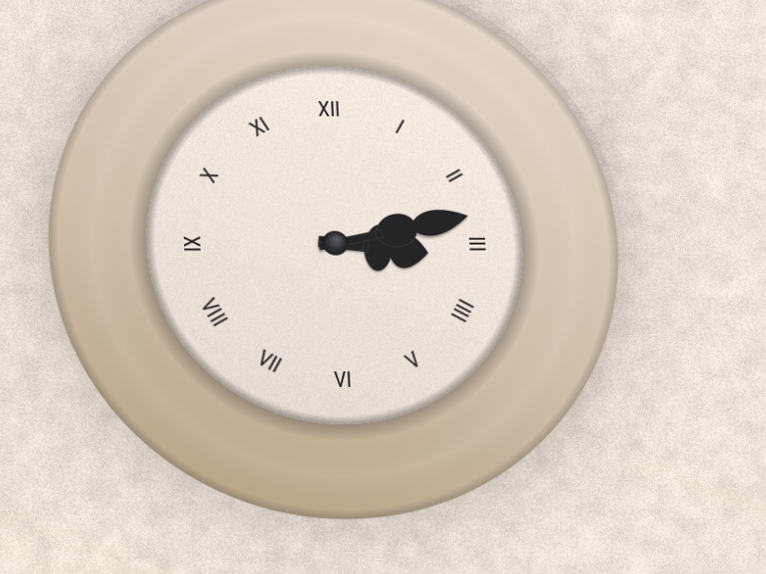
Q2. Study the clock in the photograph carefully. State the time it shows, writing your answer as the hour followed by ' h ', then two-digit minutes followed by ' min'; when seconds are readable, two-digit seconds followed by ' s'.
3 h 13 min
